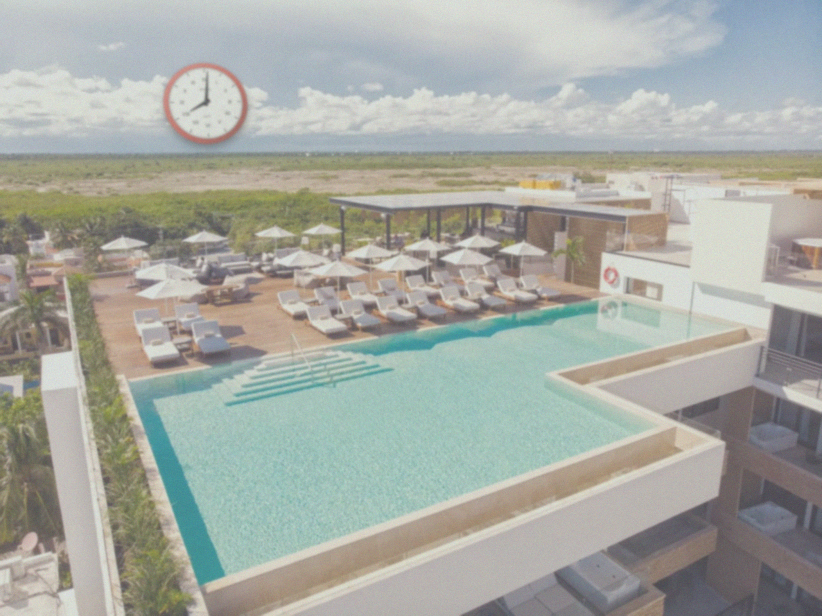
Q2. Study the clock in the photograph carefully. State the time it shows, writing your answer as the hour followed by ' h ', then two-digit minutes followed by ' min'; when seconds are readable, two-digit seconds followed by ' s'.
8 h 01 min
